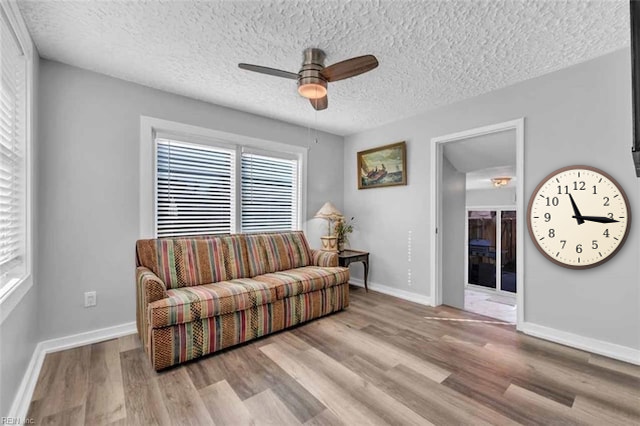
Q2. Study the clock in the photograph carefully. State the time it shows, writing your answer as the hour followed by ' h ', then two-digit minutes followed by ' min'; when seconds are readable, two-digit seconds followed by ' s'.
11 h 16 min
